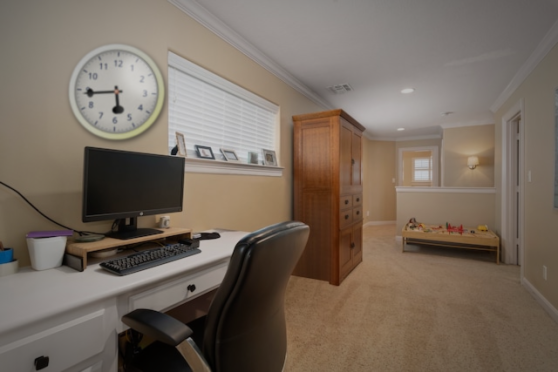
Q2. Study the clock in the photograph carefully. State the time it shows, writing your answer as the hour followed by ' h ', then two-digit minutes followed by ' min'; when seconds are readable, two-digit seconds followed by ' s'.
5 h 44 min
